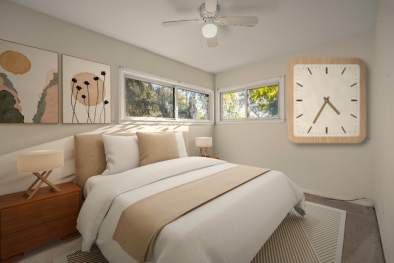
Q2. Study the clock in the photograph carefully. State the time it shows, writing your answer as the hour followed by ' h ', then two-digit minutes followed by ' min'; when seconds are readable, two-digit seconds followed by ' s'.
4 h 35 min
